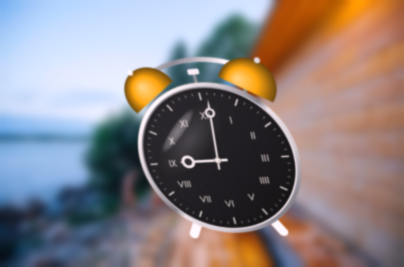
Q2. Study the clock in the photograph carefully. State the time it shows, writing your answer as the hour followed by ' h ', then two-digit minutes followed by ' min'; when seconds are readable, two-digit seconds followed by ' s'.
9 h 01 min
